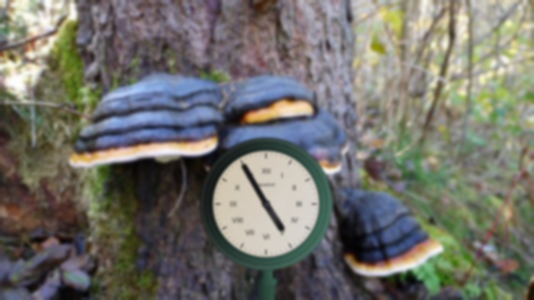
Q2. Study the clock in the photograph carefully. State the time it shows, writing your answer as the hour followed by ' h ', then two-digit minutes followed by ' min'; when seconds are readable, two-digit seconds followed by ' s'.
4 h 55 min
